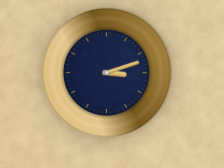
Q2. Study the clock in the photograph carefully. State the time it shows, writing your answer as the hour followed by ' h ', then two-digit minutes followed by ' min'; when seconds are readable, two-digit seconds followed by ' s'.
3 h 12 min
